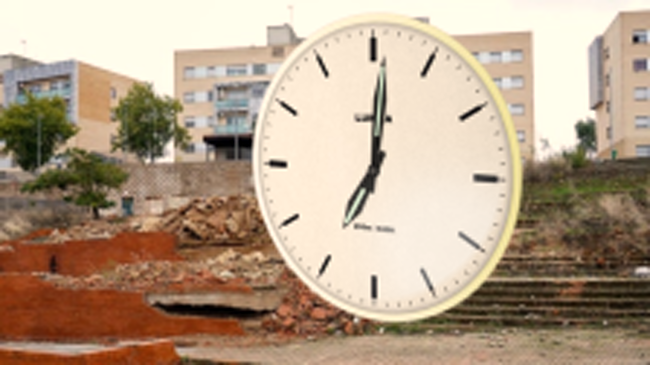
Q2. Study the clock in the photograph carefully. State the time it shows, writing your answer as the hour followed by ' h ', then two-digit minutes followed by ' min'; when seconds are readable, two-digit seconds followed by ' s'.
7 h 01 min
